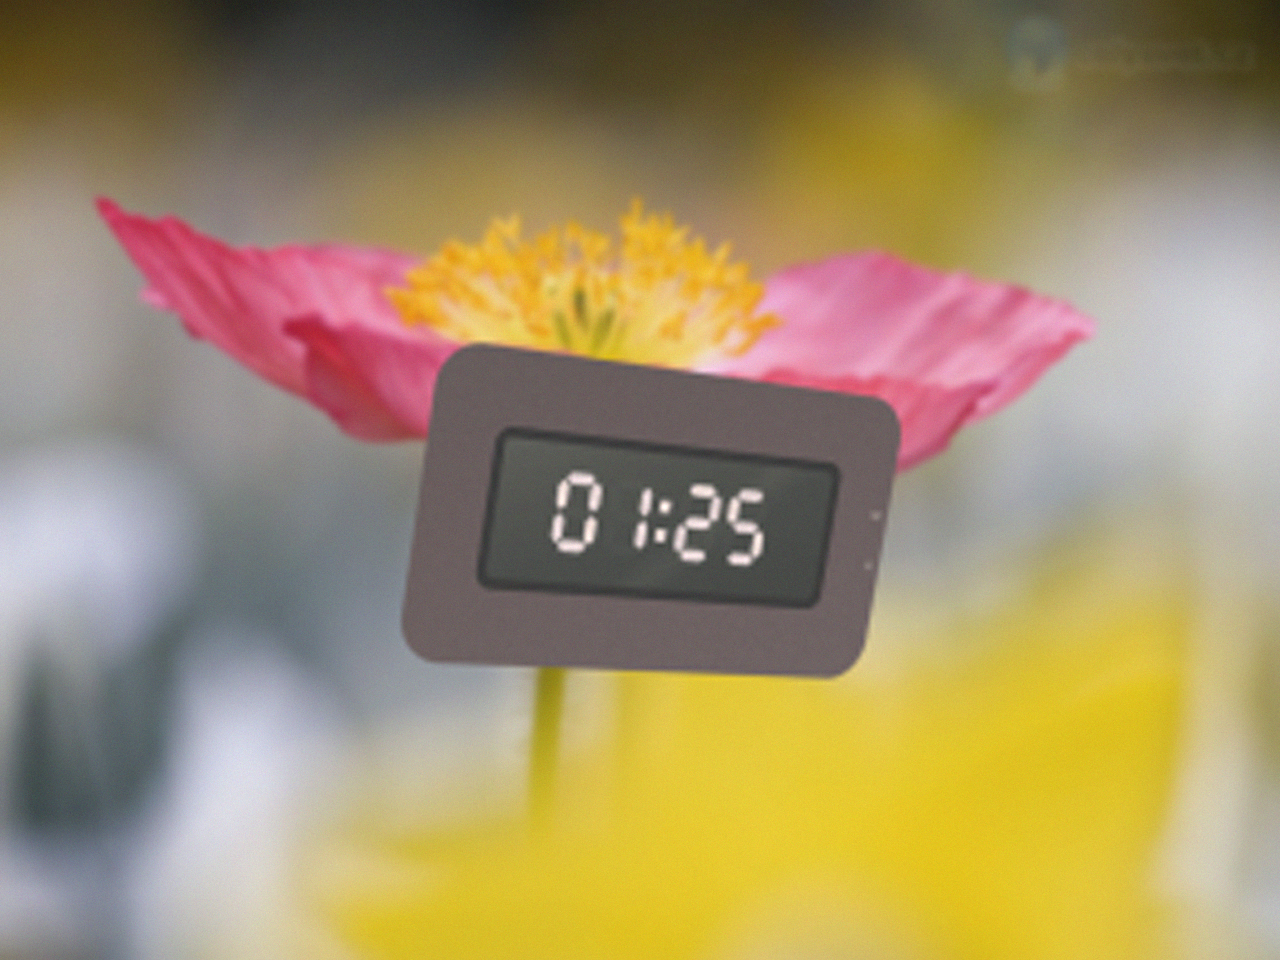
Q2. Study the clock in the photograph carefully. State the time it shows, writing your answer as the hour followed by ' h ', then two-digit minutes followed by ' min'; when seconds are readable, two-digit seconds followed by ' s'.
1 h 25 min
